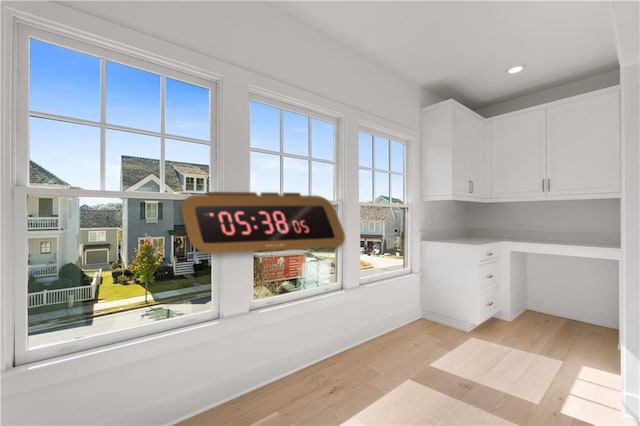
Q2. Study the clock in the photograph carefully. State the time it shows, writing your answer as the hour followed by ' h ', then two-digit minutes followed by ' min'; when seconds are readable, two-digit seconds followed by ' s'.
5 h 38 min 05 s
